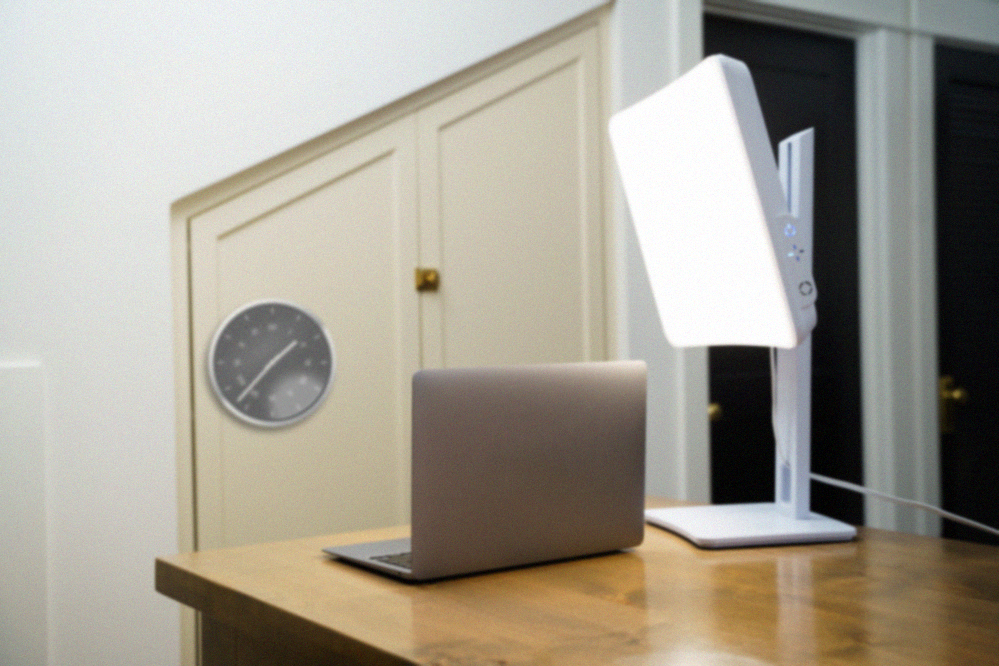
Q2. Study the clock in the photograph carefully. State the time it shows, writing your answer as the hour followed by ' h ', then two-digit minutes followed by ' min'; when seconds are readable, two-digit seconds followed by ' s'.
1 h 37 min
